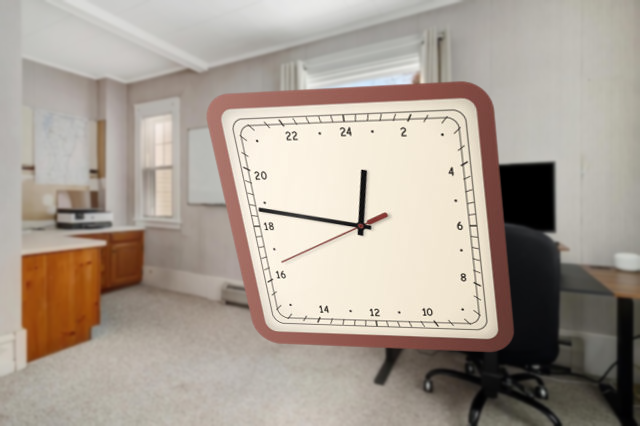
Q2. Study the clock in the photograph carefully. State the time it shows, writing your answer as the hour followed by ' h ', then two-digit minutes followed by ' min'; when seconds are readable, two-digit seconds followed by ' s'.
0 h 46 min 41 s
